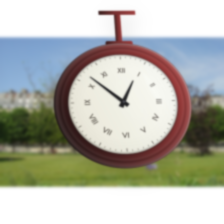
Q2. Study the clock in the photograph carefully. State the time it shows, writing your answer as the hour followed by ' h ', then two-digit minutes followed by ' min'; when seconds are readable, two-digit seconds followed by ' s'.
12 h 52 min
